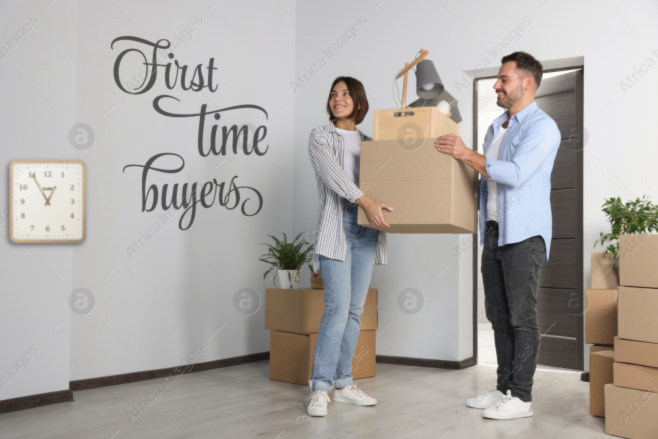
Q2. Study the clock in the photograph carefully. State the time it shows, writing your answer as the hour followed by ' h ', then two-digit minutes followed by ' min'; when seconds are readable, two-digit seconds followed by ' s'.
12 h 55 min
